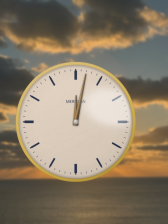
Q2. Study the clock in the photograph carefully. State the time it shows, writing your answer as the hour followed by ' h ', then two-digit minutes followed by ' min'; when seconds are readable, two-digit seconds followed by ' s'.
12 h 02 min
